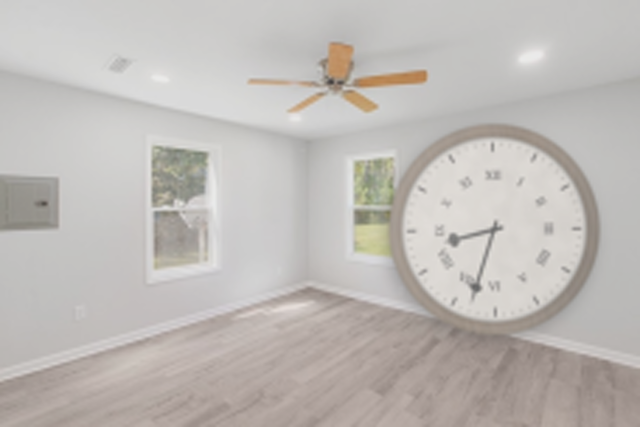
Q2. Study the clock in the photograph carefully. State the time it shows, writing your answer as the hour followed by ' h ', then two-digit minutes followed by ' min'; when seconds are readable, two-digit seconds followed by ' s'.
8 h 33 min
